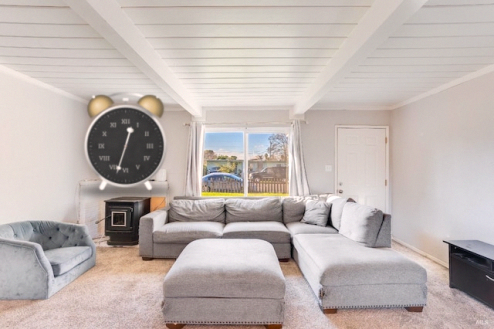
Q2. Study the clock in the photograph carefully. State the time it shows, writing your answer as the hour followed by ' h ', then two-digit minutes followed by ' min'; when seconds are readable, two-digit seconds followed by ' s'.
12 h 33 min
